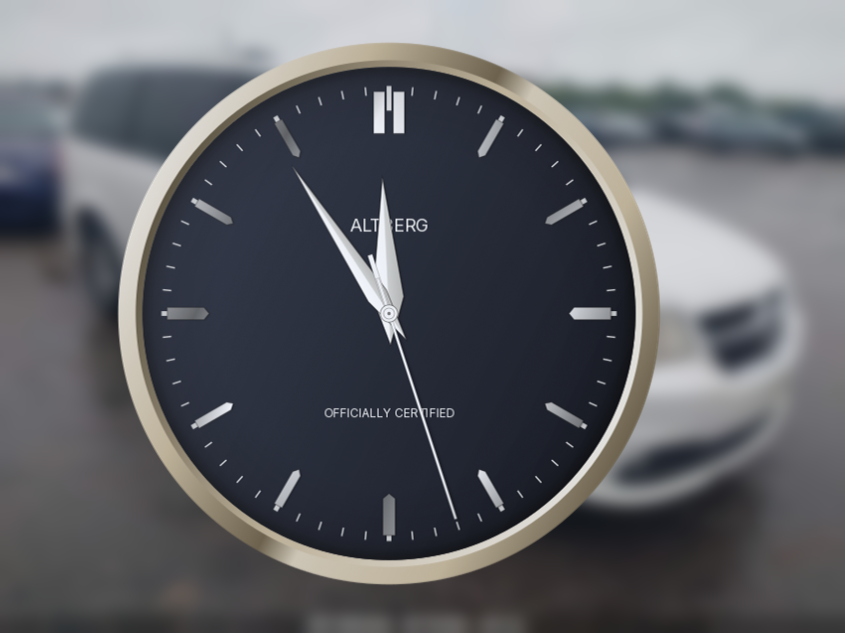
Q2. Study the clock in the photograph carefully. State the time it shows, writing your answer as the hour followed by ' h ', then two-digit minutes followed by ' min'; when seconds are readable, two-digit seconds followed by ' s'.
11 h 54 min 27 s
